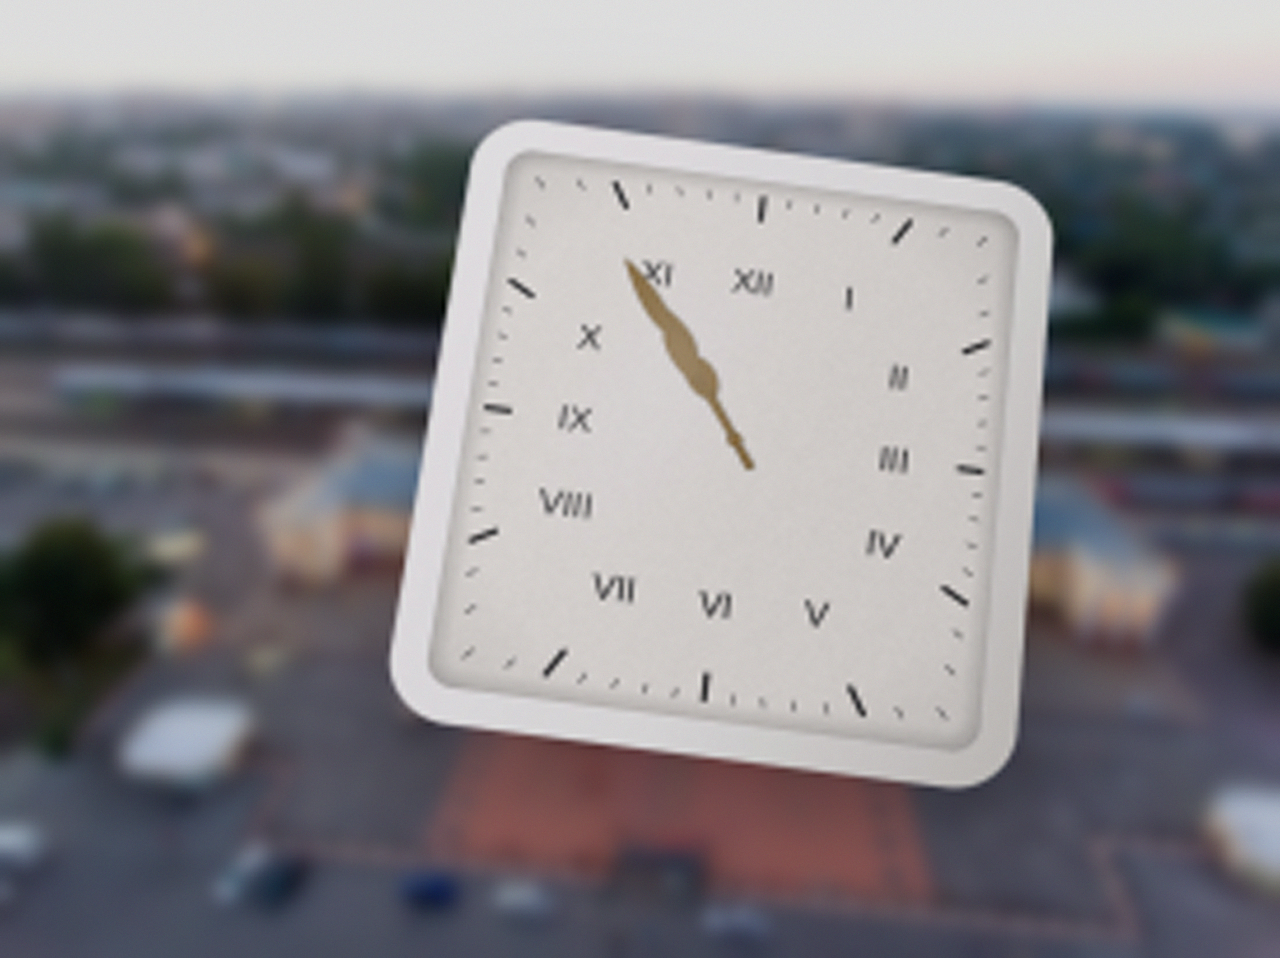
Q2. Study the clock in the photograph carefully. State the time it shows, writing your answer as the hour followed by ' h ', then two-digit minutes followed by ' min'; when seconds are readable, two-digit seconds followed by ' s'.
10 h 54 min
